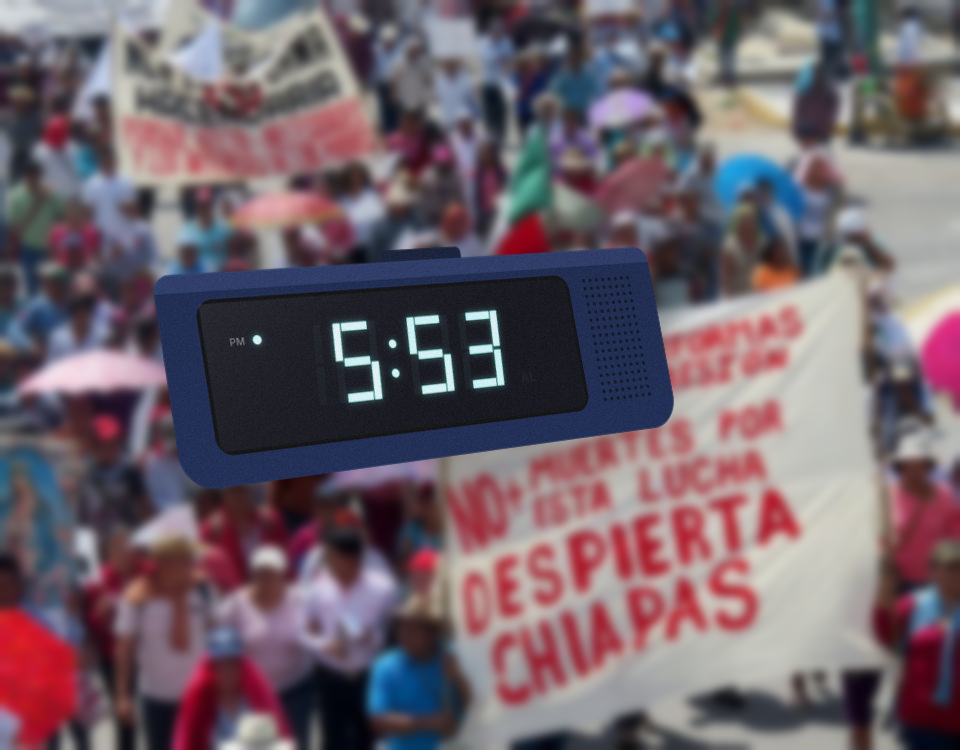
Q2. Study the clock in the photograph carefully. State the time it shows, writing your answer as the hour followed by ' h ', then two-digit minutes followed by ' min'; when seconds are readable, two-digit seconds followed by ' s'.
5 h 53 min
